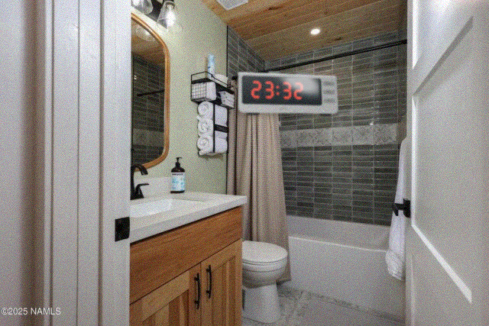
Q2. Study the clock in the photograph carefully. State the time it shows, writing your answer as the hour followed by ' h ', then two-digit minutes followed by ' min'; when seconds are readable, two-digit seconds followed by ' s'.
23 h 32 min
